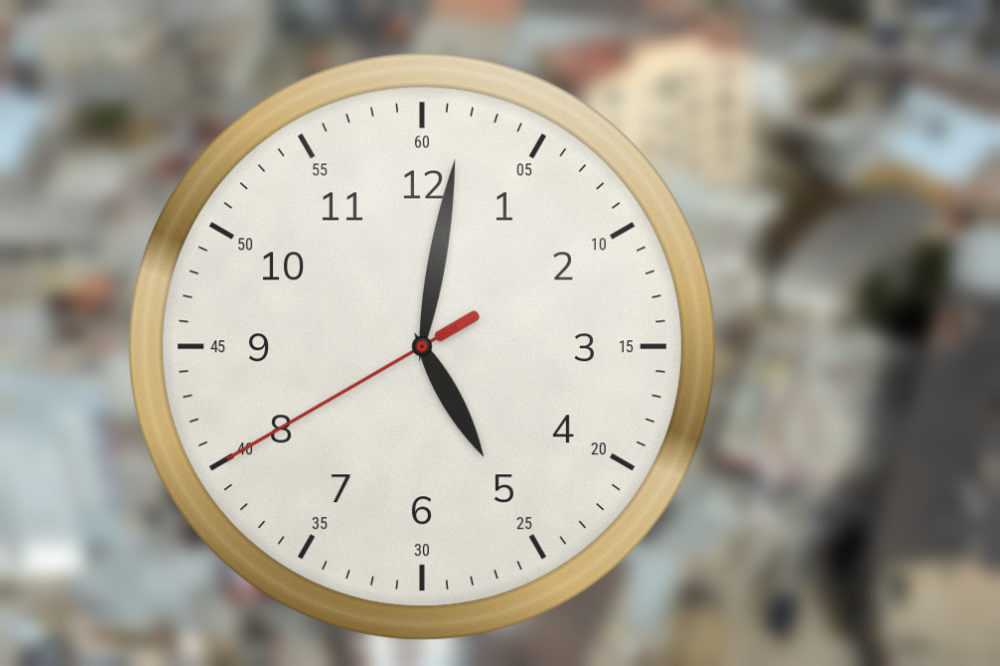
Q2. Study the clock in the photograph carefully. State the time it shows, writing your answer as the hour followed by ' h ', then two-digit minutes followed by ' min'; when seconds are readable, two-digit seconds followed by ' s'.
5 h 01 min 40 s
